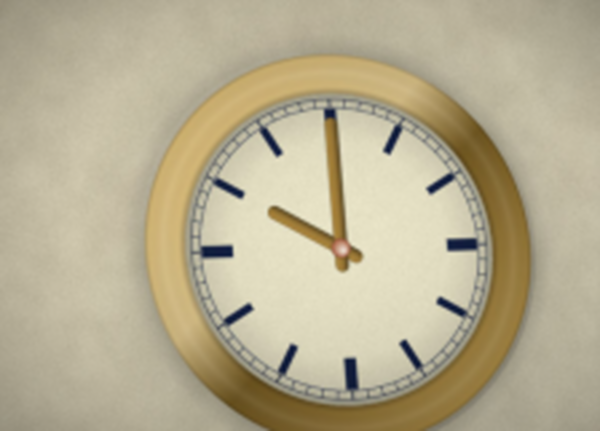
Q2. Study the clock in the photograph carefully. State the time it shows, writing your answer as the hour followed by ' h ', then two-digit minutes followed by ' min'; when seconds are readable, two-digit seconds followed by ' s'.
10 h 00 min
